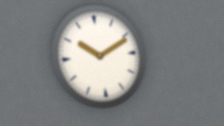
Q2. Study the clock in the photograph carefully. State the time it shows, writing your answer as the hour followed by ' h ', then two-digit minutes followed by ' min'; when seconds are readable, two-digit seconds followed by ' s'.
10 h 11 min
